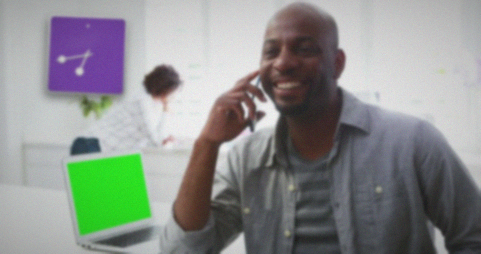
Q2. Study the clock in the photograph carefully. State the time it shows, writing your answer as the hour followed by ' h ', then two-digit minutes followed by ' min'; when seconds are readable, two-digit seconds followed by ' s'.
6 h 43 min
